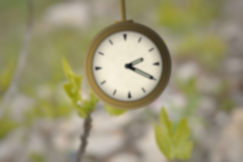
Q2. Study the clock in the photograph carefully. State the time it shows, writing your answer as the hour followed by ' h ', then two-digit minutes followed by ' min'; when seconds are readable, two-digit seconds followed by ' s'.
2 h 20 min
